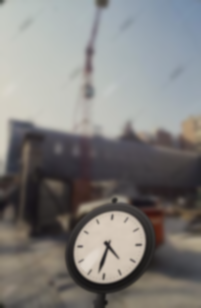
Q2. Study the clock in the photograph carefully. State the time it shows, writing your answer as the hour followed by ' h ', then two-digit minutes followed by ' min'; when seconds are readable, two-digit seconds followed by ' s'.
4 h 32 min
